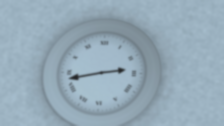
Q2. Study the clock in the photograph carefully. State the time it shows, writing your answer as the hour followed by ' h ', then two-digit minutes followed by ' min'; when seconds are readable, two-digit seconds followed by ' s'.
2 h 43 min
